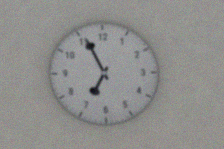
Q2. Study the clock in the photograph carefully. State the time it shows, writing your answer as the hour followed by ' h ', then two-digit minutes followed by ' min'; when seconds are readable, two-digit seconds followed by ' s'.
6 h 56 min
